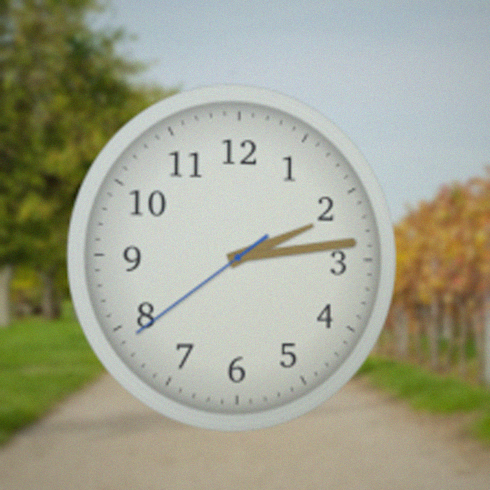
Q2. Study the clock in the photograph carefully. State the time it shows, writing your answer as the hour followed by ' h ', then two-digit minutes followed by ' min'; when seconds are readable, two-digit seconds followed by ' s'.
2 h 13 min 39 s
